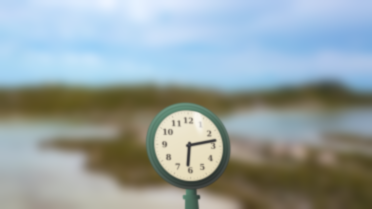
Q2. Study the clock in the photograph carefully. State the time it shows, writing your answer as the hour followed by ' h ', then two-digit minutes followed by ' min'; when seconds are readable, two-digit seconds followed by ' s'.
6 h 13 min
